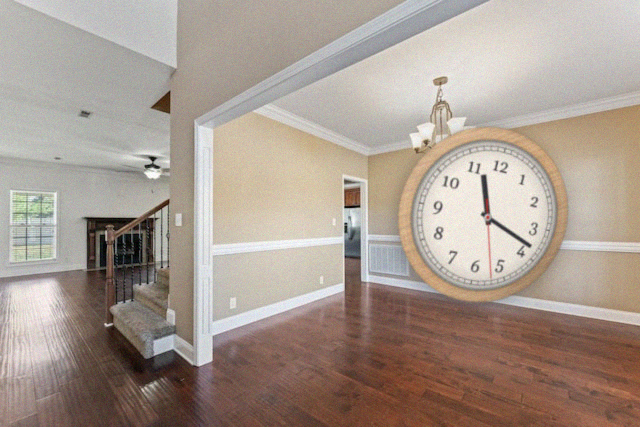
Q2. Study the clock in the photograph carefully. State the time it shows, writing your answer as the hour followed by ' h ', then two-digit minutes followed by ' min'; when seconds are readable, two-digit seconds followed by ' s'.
11 h 18 min 27 s
